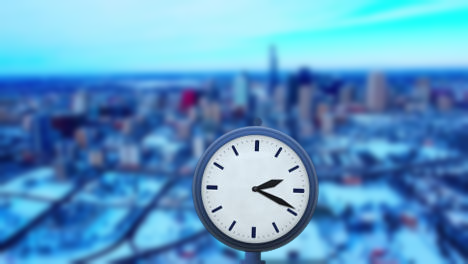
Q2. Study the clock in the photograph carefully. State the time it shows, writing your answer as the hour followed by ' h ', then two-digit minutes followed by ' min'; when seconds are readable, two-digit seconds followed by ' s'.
2 h 19 min
